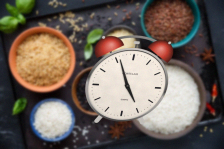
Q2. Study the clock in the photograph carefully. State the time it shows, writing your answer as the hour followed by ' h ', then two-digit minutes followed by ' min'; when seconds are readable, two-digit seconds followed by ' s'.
4 h 56 min
